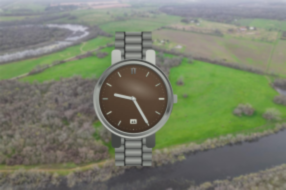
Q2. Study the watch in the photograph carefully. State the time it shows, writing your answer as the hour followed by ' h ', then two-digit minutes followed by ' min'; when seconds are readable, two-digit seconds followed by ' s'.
9 h 25 min
